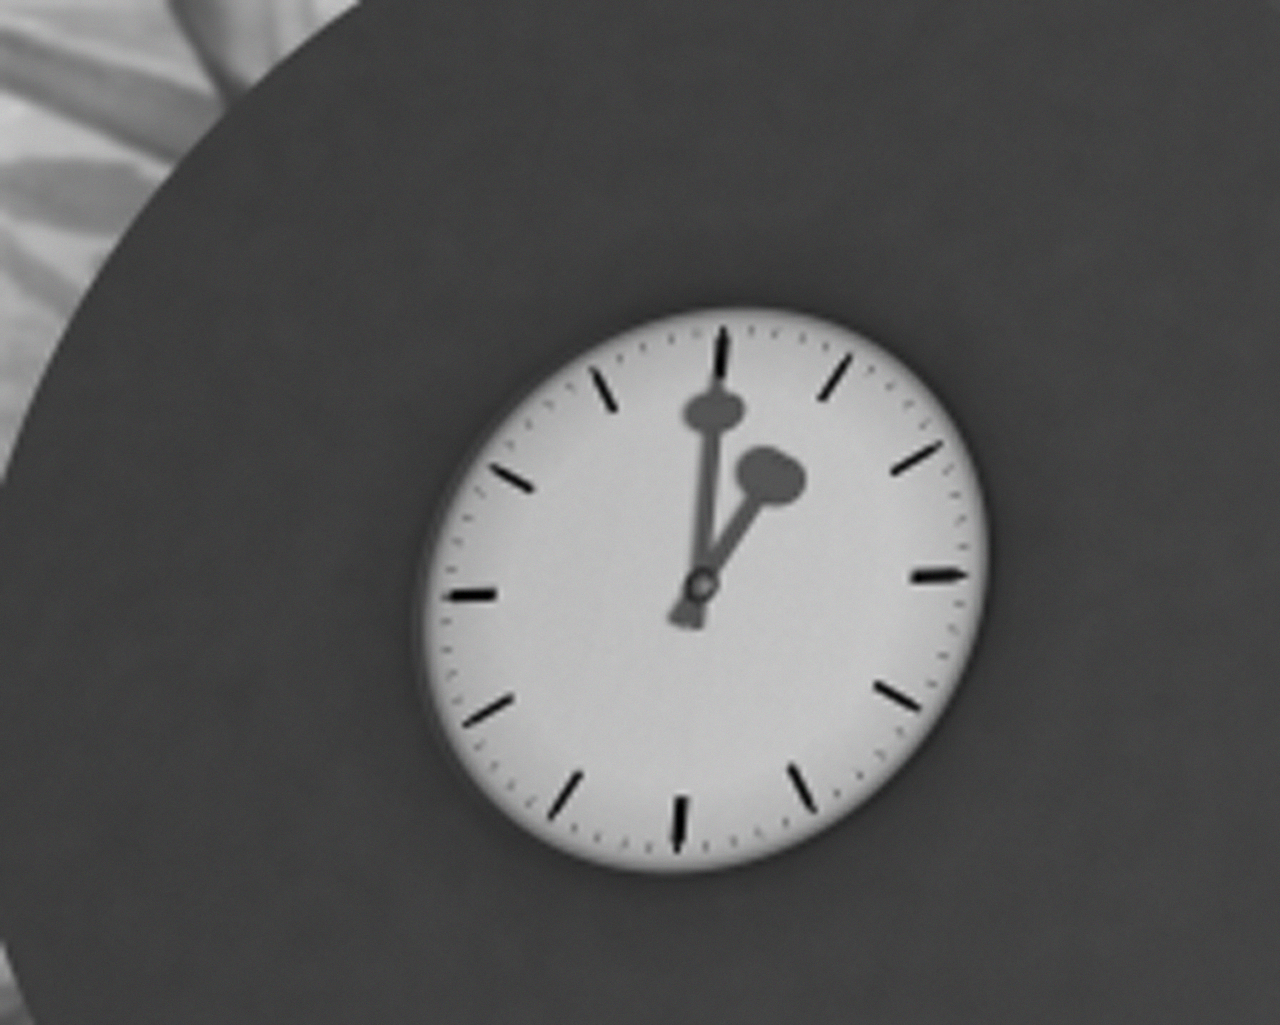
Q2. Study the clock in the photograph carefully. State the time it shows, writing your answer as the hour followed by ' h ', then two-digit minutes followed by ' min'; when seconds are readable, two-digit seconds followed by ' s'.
1 h 00 min
